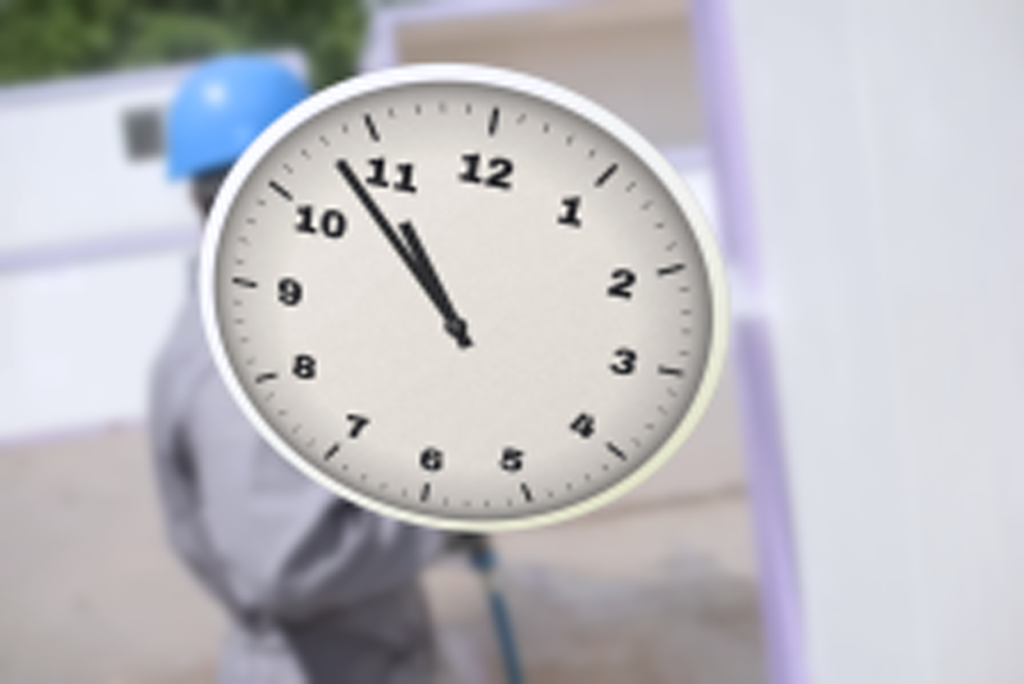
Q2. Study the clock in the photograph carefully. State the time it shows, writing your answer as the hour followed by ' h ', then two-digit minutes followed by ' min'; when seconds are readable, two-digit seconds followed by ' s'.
10 h 53 min
